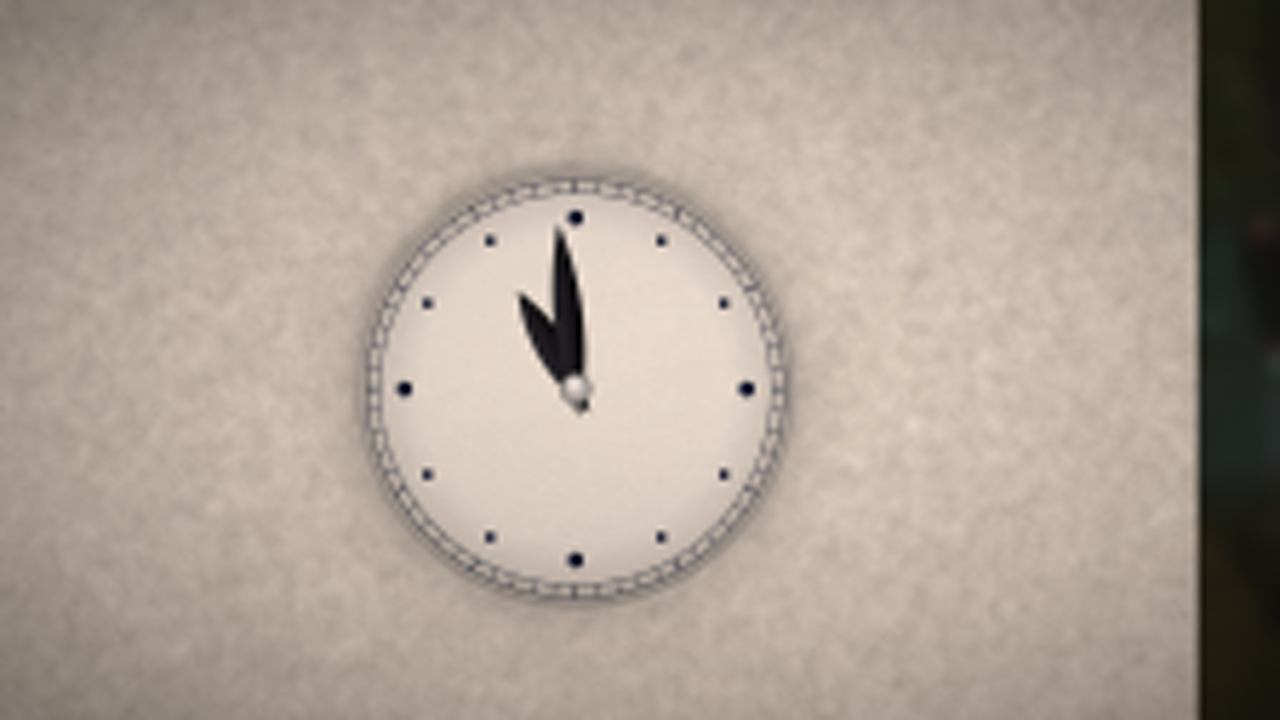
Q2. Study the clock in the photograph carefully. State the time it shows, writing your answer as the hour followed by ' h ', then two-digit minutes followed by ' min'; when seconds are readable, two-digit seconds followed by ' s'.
10 h 59 min
